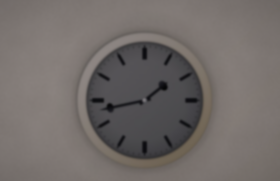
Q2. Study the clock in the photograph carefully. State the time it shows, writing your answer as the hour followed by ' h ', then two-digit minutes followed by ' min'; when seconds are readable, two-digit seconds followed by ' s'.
1 h 43 min
